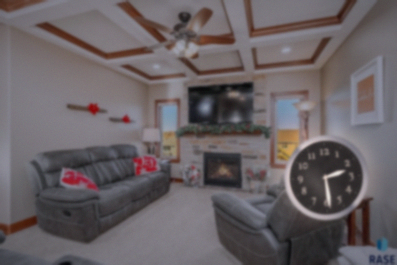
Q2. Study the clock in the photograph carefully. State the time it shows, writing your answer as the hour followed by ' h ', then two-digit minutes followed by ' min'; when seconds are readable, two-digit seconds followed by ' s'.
2 h 29 min
